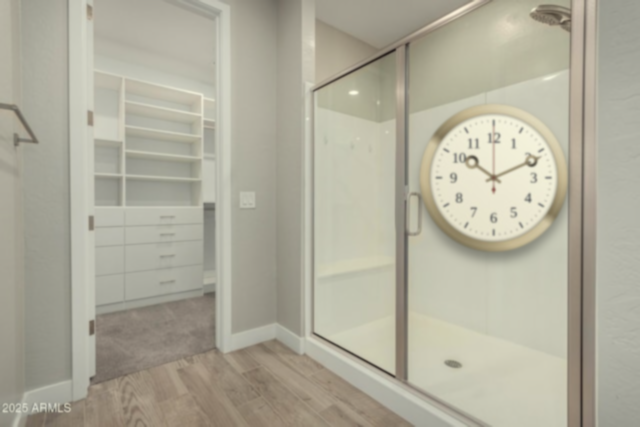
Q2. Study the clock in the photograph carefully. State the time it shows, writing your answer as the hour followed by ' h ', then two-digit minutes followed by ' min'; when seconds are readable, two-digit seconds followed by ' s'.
10 h 11 min 00 s
